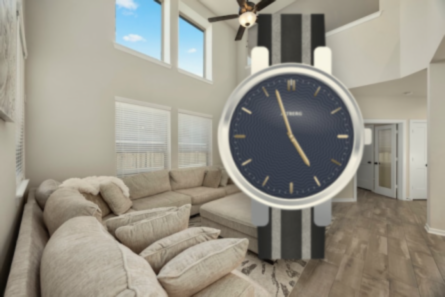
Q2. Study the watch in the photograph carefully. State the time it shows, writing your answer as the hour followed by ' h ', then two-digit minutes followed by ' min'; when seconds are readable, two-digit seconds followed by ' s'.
4 h 57 min
